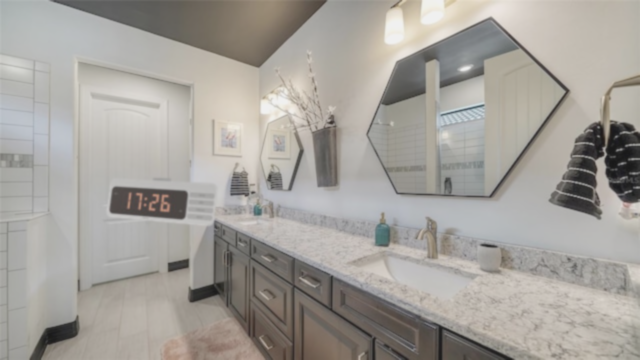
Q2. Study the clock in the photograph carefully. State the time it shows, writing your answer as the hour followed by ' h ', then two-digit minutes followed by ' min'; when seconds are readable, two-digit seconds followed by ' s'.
17 h 26 min
